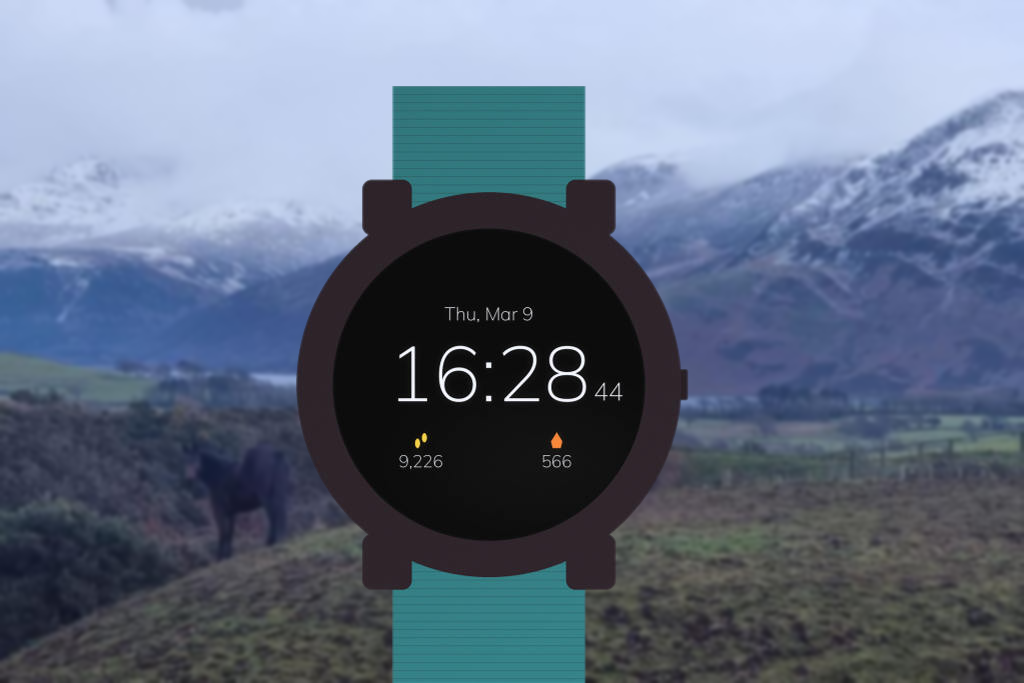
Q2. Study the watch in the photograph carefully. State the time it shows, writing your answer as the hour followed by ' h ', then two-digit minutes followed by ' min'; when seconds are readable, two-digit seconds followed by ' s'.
16 h 28 min 44 s
